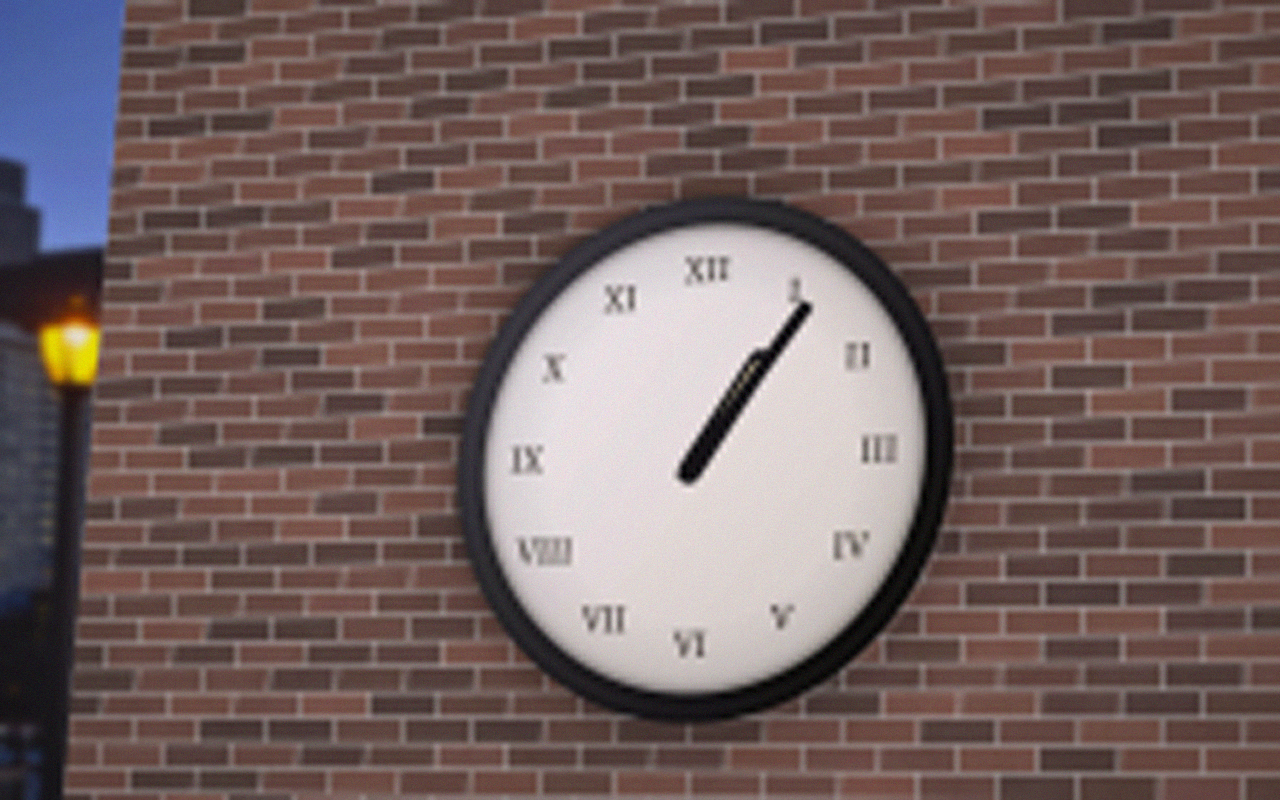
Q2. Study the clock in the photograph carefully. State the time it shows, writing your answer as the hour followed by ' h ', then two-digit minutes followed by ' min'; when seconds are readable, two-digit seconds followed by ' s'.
1 h 06 min
